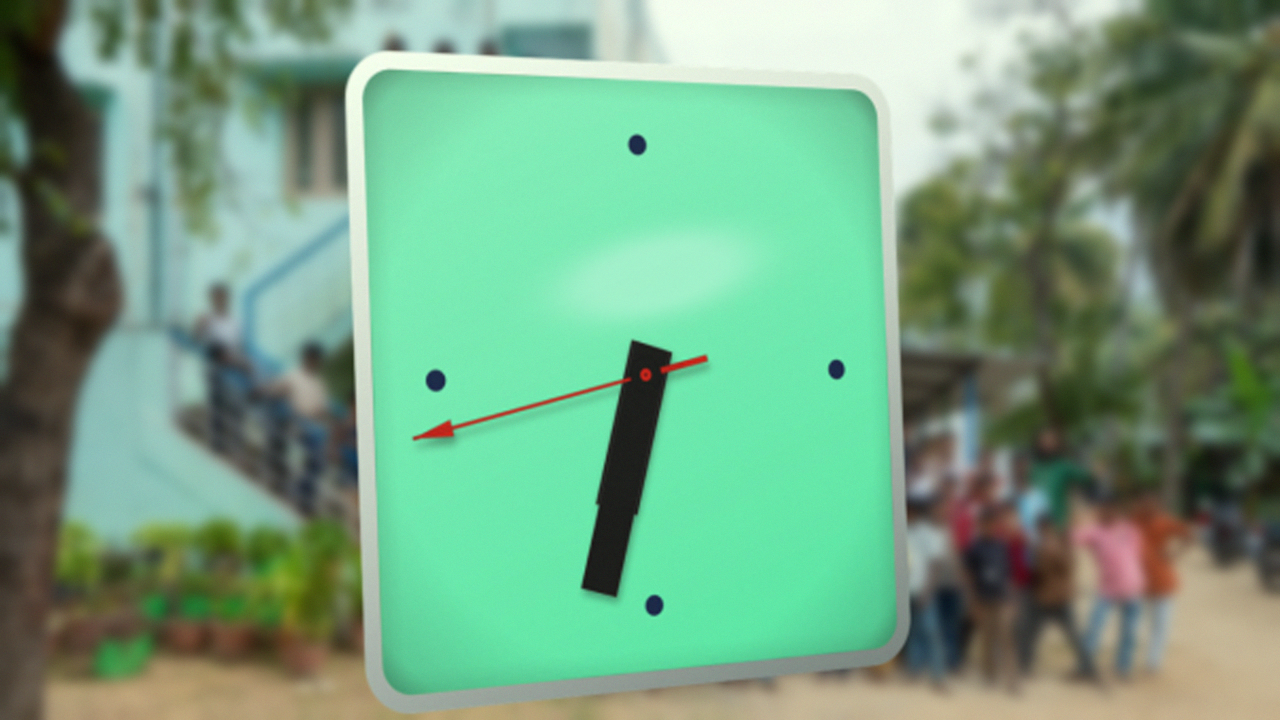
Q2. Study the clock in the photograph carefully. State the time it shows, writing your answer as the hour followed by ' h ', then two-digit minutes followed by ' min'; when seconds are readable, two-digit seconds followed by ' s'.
6 h 32 min 43 s
